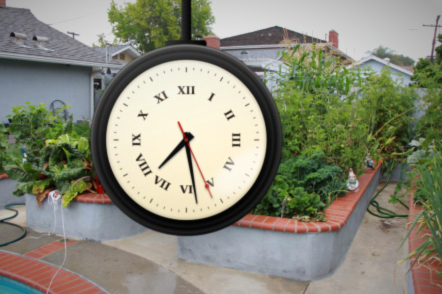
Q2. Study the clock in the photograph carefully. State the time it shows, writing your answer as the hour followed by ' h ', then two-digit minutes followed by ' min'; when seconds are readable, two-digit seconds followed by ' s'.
7 h 28 min 26 s
